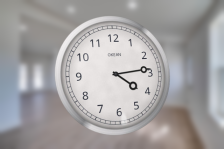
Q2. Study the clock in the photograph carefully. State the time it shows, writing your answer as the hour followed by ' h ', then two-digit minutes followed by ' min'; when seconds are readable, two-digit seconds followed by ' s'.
4 h 14 min
